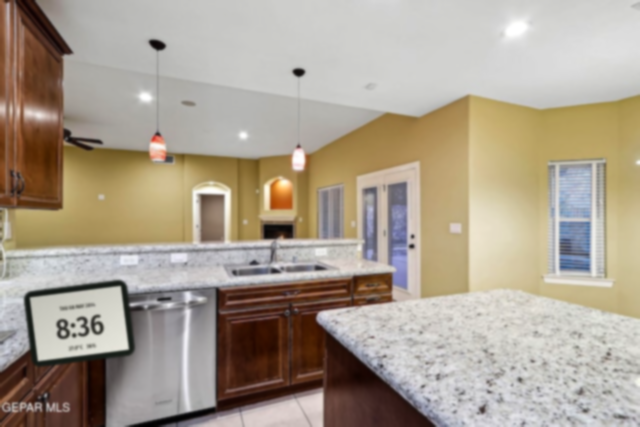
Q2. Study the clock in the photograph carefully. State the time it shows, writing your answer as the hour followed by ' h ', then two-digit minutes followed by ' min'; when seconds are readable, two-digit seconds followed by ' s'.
8 h 36 min
